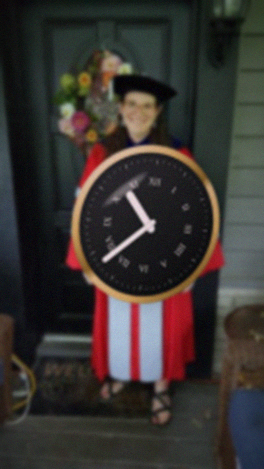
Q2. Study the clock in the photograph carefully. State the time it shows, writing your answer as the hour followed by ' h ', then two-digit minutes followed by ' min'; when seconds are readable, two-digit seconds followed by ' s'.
10 h 38 min
